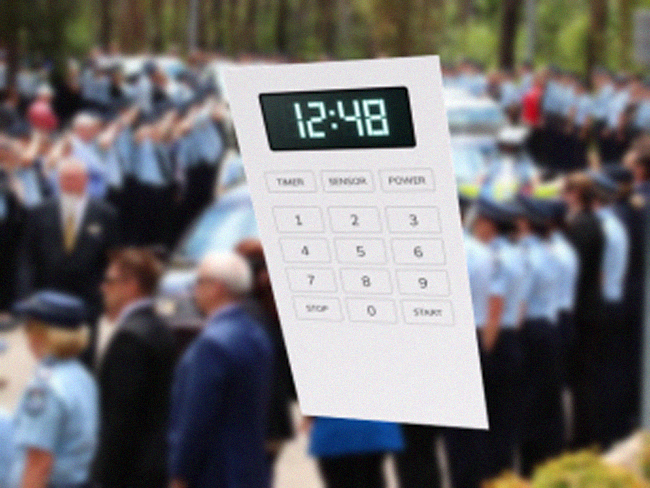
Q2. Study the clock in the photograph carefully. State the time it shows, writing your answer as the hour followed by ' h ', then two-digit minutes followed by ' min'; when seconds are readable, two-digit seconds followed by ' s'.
12 h 48 min
